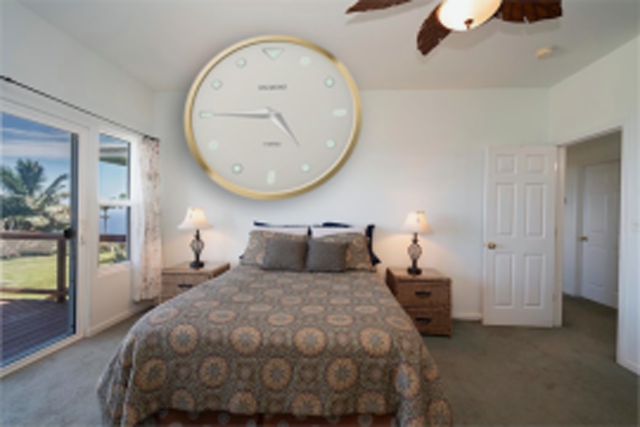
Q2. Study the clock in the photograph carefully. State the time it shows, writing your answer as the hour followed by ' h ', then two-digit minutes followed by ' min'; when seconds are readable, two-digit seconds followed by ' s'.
4 h 45 min
